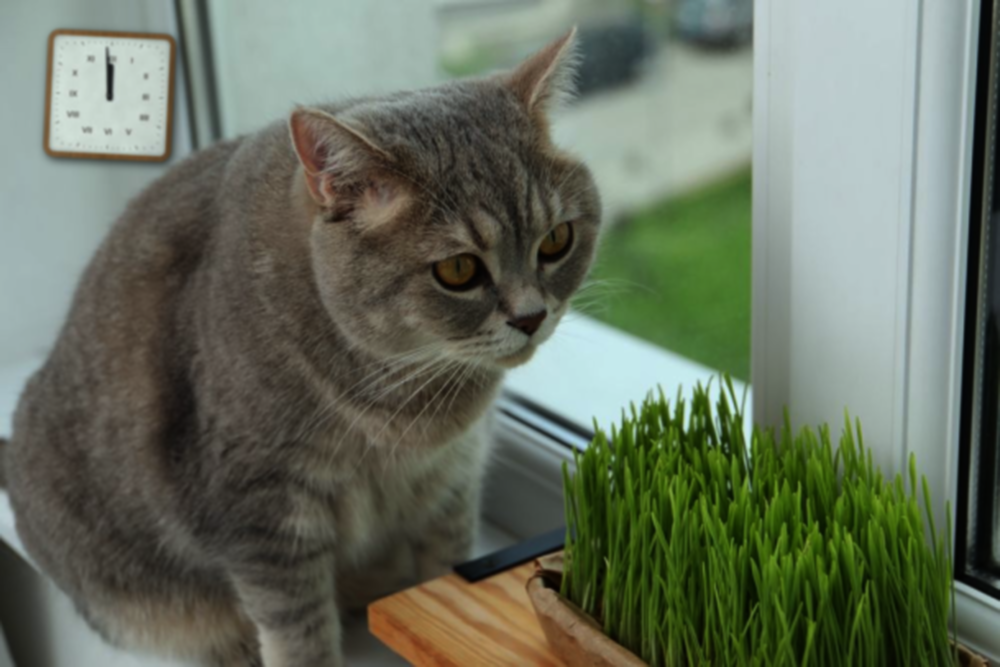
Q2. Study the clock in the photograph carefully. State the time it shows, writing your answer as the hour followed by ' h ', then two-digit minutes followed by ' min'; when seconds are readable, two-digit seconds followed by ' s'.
11 h 59 min
